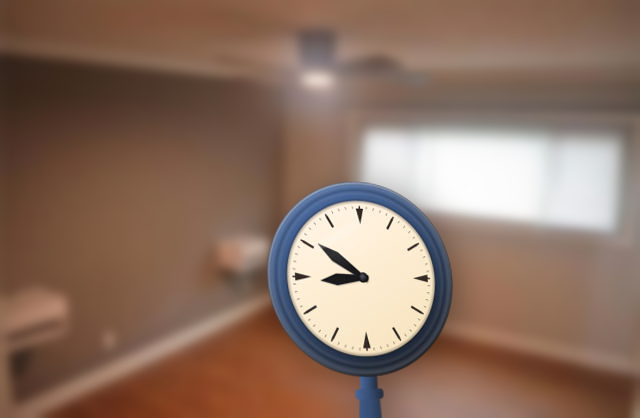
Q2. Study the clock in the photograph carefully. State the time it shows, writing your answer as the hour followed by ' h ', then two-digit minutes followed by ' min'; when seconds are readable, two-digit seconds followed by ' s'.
8 h 51 min
